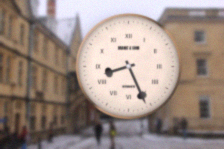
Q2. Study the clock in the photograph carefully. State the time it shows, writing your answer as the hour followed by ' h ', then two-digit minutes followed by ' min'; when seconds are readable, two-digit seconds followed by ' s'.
8 h 26 min
